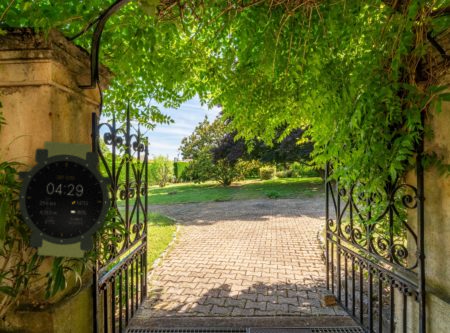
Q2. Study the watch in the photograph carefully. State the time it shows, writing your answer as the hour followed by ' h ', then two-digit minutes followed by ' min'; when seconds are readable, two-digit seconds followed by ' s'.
4 h 29 min
